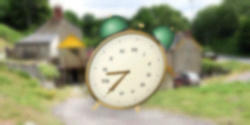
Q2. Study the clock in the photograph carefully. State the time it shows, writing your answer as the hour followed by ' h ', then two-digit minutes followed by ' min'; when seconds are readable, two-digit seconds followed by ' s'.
8 h 35 min
